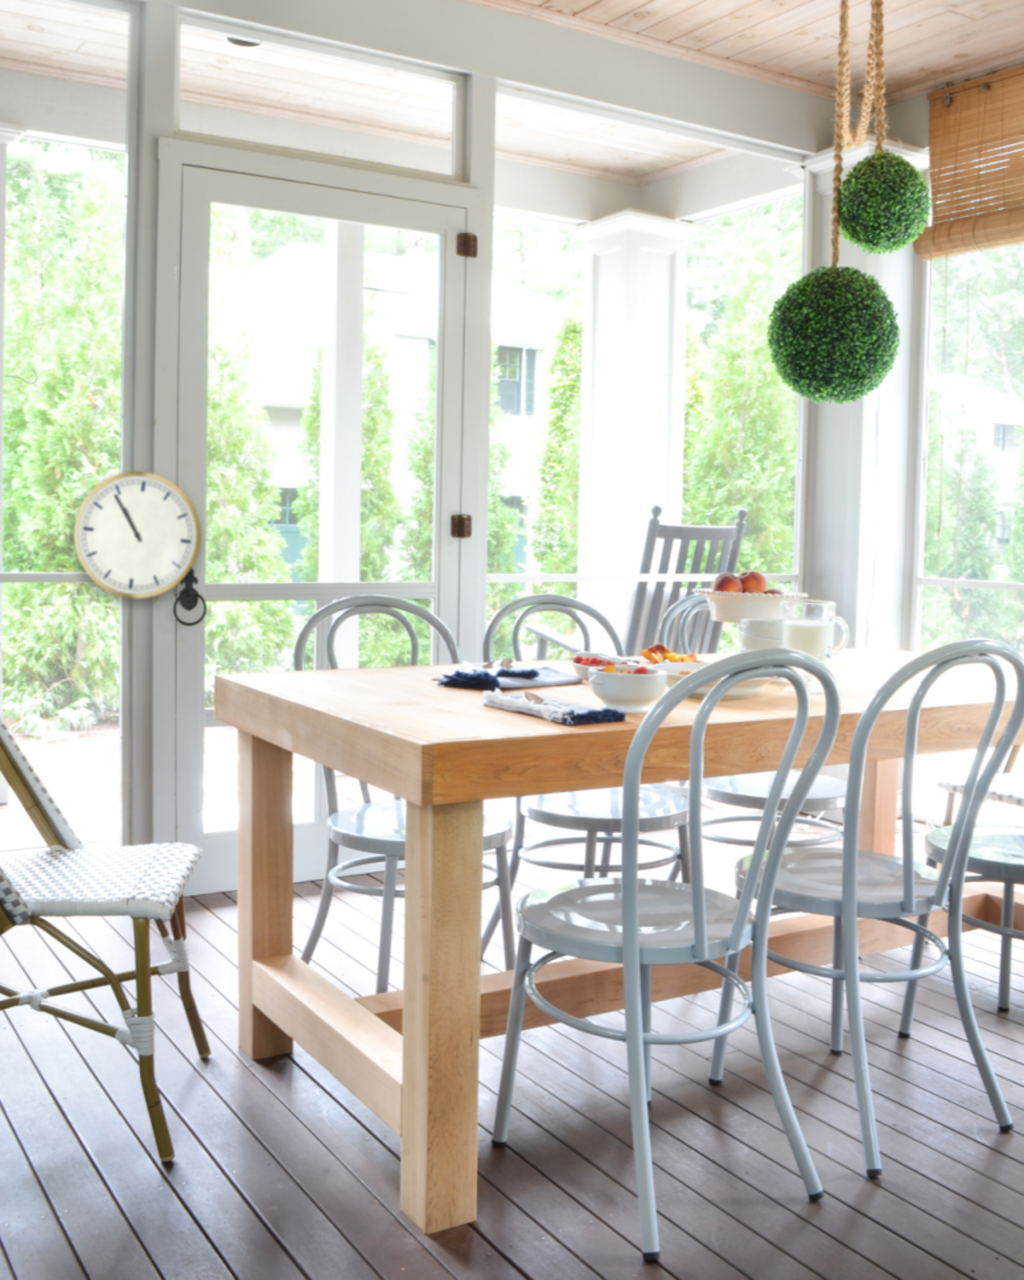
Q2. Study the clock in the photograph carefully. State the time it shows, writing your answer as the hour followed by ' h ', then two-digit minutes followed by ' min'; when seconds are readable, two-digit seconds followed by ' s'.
10 h 54 min
